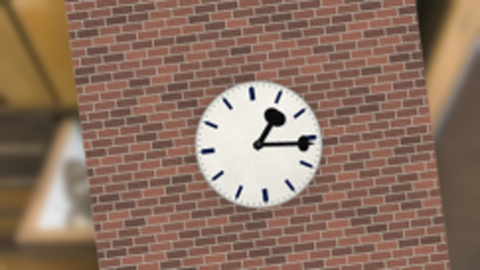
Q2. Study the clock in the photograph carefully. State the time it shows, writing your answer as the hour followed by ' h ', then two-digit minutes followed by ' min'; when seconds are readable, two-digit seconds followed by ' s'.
1 h 16 min
